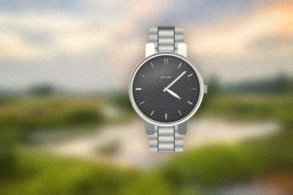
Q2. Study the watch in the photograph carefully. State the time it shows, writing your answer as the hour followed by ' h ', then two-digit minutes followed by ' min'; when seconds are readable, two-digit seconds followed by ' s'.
4 h 08 min
